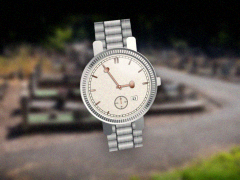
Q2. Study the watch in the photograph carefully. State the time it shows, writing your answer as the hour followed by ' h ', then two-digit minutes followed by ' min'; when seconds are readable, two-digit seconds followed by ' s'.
2 h 55 min
